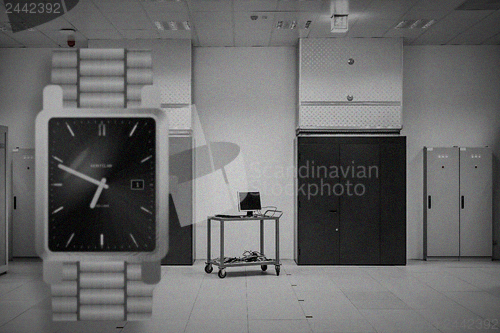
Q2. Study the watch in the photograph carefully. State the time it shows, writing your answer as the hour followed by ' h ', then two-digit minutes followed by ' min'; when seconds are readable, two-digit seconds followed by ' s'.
6 h 49 min
